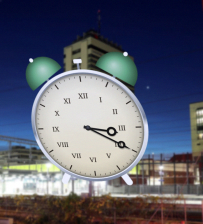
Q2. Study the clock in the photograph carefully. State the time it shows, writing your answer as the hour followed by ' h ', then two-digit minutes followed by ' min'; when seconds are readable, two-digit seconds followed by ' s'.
3 h 20 min
